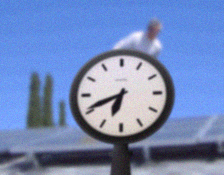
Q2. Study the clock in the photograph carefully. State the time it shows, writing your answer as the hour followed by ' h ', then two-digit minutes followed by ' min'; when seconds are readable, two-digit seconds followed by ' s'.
6 h 41 min
